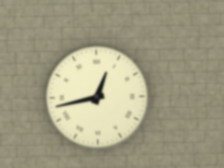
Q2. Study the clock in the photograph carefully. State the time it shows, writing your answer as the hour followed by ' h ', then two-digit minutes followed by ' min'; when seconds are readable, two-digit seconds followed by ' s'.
12 h 43 min
